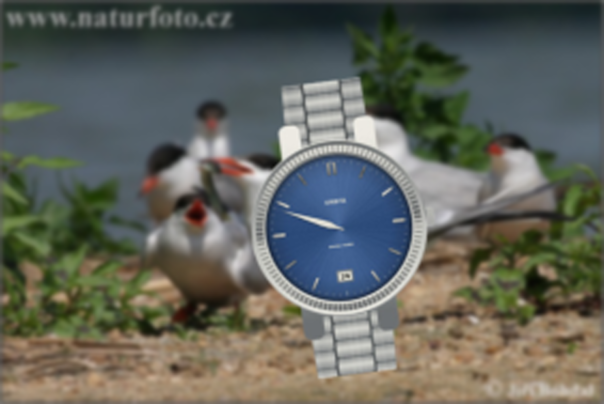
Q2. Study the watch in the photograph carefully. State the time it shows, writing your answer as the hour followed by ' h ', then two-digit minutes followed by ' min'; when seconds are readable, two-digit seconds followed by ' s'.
9 h 49 min
